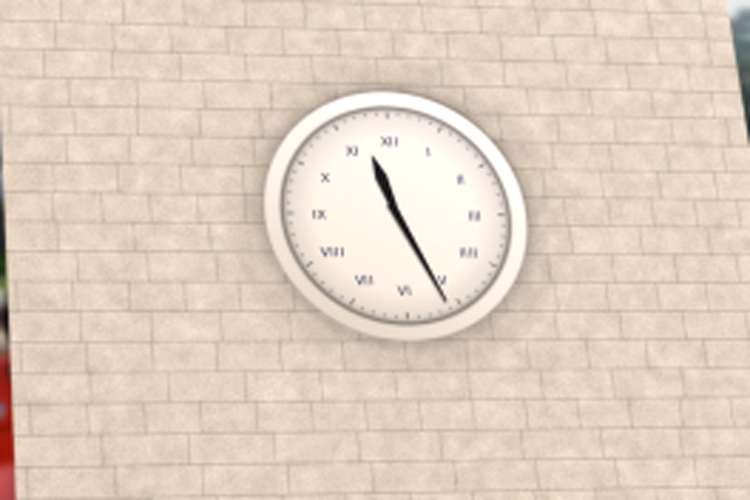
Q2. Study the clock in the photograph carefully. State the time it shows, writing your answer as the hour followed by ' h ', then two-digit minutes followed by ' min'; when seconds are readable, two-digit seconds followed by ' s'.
11 h 26 min
